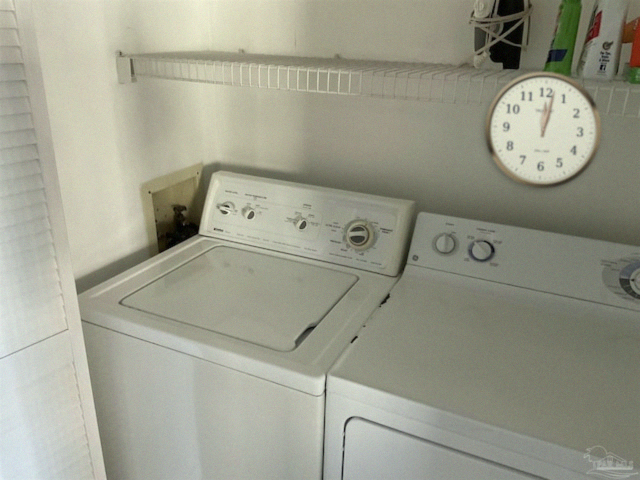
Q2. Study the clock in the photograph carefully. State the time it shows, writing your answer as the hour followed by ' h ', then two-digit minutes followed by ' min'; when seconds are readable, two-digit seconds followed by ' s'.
12 h 02 min
